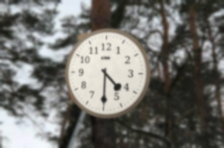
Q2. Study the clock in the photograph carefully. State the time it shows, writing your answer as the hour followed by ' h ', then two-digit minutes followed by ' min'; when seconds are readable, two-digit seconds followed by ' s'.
4 h 30 min
